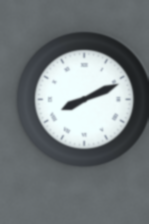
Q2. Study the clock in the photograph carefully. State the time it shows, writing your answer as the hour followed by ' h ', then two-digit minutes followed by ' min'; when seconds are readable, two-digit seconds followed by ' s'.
8 h 11 min
